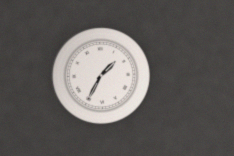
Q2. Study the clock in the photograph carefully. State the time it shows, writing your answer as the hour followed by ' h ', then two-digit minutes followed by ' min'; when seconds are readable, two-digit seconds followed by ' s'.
1 h 35 min
